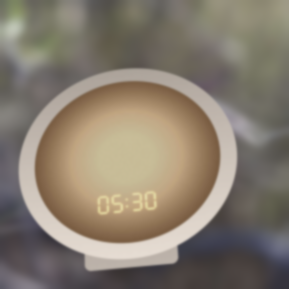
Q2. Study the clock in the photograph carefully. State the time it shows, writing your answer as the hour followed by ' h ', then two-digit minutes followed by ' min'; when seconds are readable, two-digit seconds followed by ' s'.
5 h 30 min
